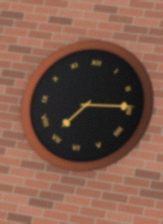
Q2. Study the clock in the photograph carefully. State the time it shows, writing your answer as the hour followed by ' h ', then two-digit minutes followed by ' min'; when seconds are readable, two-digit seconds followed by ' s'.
7 h 14 min
